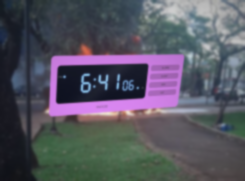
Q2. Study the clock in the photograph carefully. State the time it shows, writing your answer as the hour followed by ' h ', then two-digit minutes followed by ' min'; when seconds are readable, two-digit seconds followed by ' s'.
6 h 41 min
